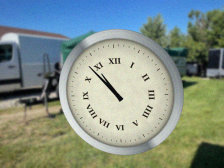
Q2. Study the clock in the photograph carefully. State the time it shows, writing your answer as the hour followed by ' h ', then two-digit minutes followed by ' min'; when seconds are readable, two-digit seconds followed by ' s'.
10 h 53 min
